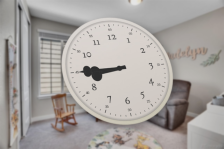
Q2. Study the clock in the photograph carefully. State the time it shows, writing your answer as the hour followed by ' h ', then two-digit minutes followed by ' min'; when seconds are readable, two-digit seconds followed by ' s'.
8 h 45 min
